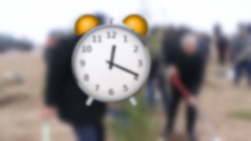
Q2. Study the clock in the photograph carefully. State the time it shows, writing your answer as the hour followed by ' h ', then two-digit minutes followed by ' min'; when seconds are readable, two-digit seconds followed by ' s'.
12 h 19 min
